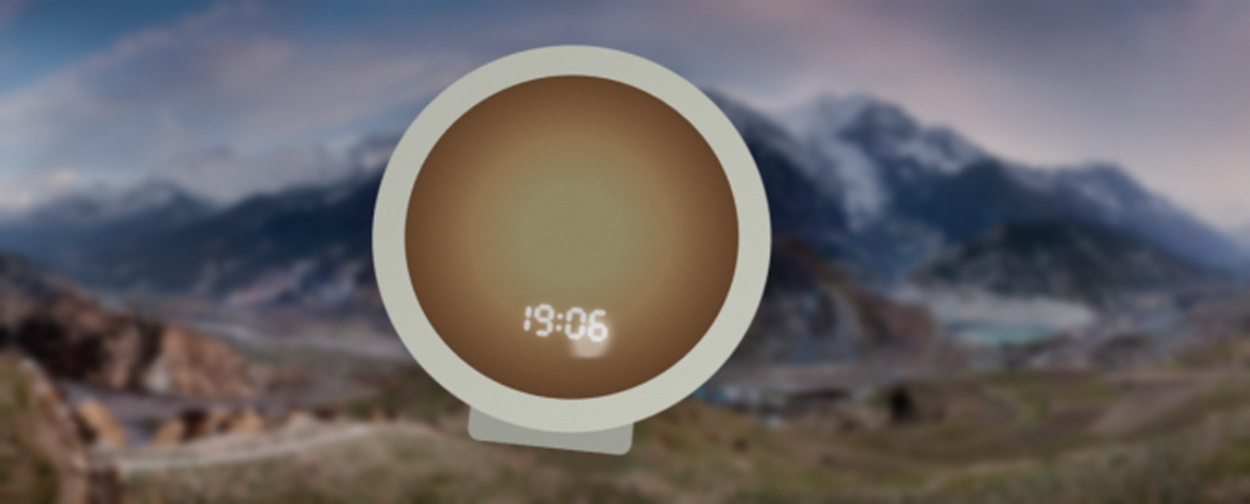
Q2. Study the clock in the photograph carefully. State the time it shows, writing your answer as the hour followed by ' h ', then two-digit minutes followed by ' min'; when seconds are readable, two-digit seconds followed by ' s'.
19 h 06 min
